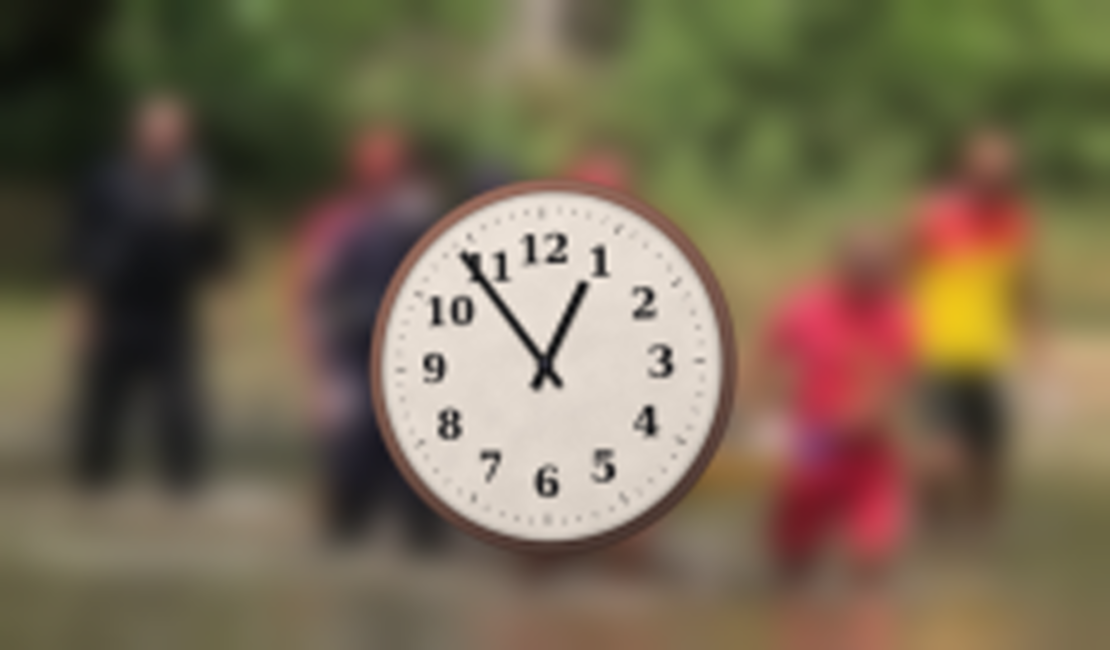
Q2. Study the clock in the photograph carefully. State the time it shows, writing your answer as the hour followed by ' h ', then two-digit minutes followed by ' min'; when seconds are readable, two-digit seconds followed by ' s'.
12 h 54 min
